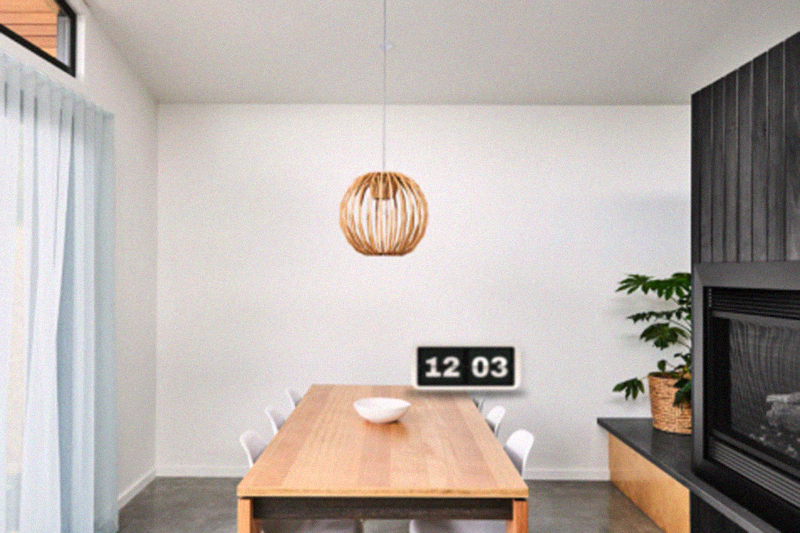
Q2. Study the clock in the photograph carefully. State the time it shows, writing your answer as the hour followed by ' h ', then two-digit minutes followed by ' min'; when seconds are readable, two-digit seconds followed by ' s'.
12 h 03 min
